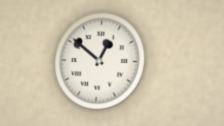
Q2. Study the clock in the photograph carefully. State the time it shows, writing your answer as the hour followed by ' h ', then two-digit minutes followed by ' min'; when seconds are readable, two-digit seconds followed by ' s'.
12 h 51 min
